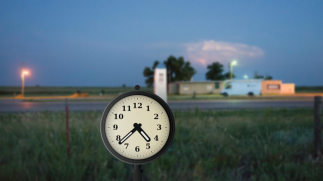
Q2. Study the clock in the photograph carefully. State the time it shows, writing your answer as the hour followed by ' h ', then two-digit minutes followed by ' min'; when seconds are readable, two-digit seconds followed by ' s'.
4 h 38 min
